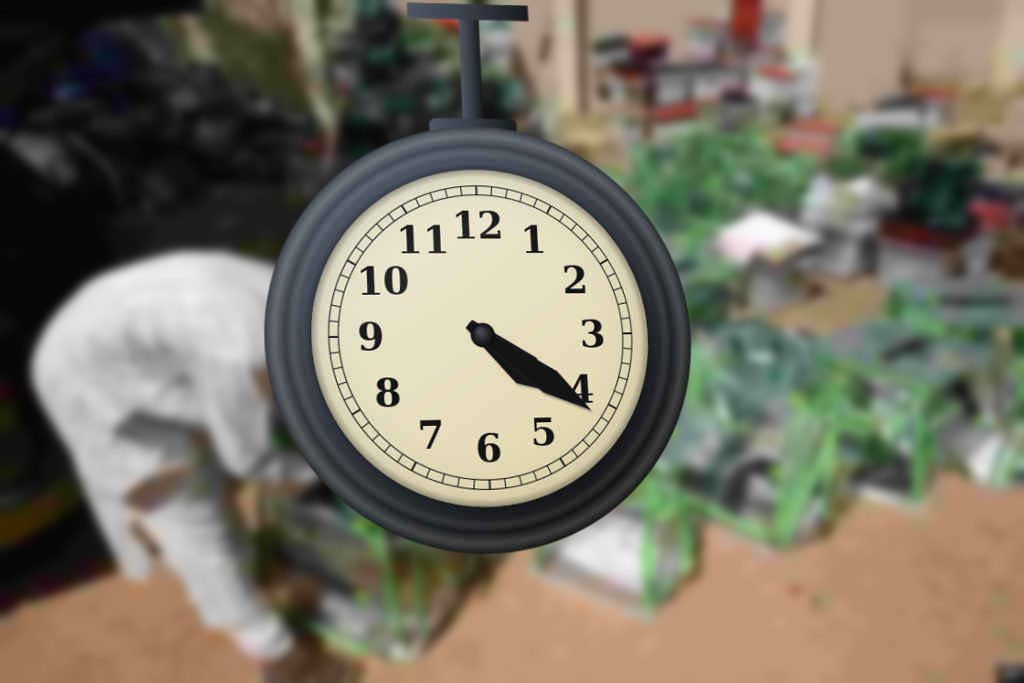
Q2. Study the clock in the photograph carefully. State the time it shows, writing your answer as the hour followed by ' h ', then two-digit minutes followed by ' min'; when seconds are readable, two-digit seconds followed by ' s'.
4 h 21 min
